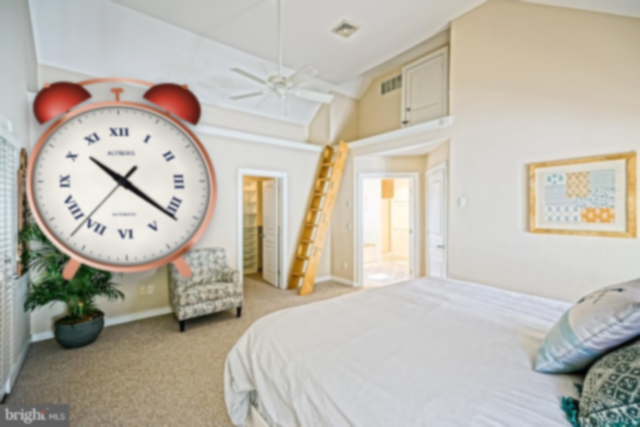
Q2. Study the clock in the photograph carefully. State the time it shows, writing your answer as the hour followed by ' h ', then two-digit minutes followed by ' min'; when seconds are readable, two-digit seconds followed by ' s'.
10 h 21 min 37 s
